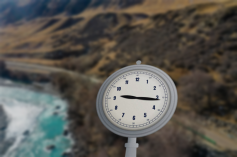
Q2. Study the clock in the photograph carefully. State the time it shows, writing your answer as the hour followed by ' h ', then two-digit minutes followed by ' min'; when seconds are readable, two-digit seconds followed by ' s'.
9 h 16 min
